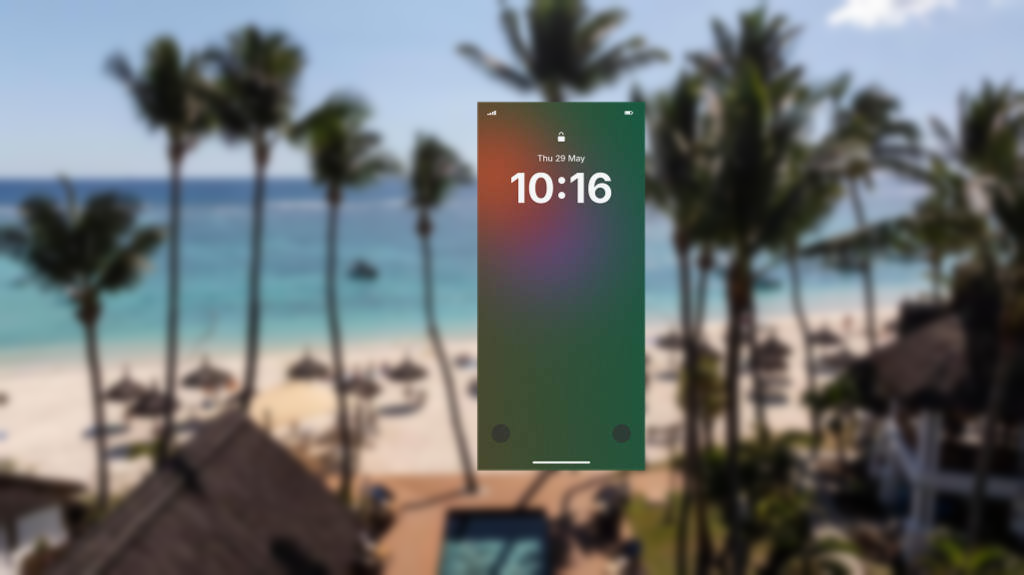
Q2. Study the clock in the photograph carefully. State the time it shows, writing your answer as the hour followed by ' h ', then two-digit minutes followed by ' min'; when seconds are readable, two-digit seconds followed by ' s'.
10 h 16 min
